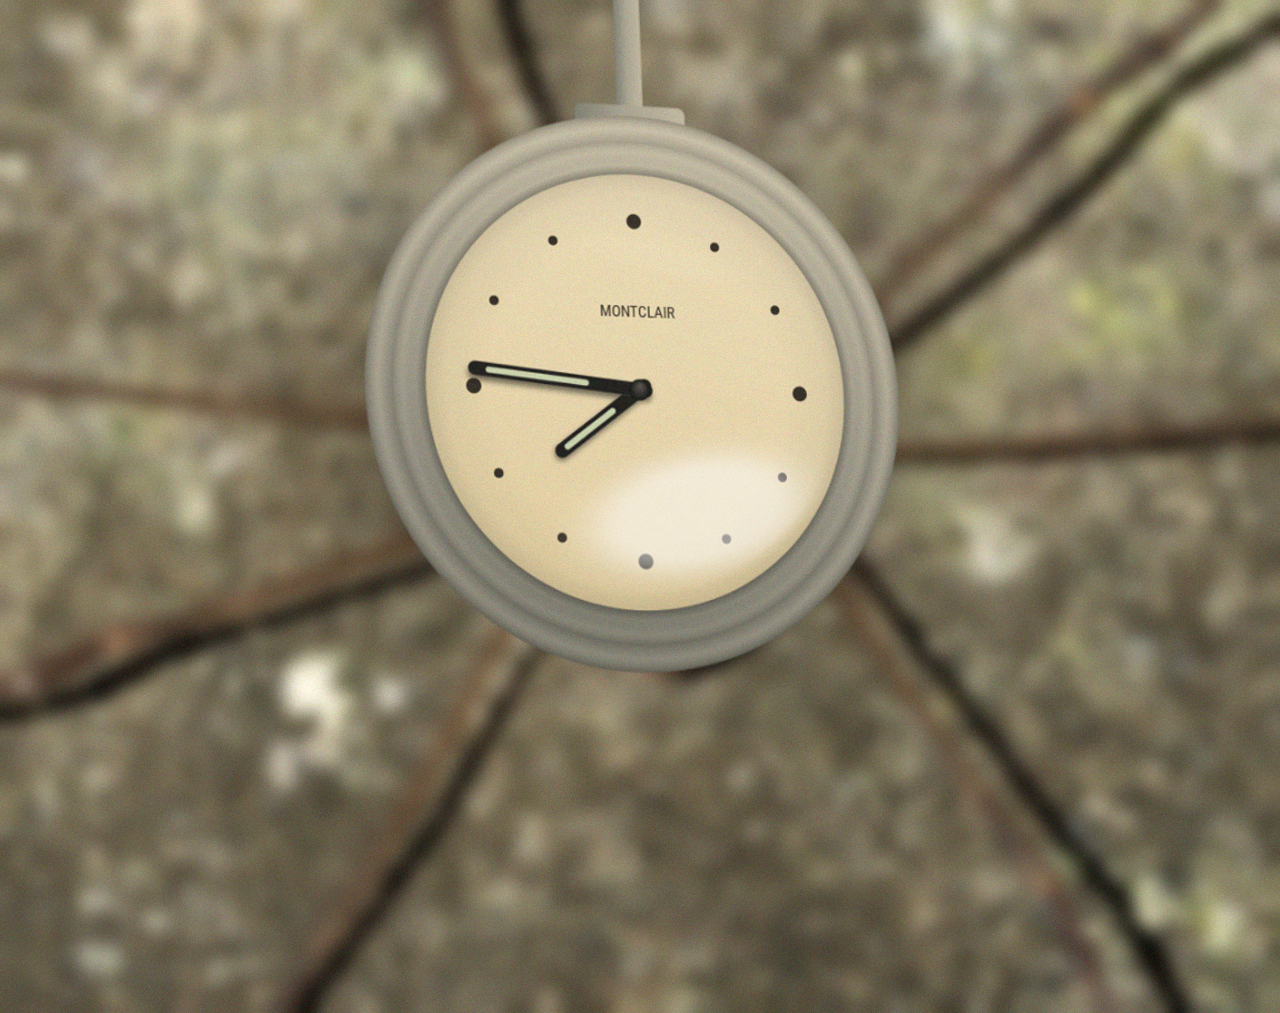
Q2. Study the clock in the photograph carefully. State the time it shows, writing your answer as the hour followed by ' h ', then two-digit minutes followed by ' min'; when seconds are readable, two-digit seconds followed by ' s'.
7 h 46 min
